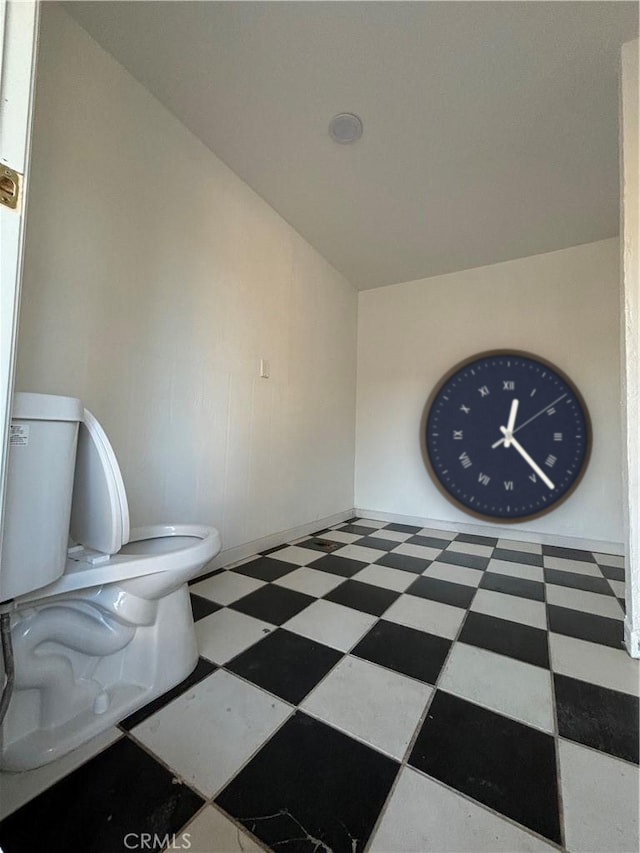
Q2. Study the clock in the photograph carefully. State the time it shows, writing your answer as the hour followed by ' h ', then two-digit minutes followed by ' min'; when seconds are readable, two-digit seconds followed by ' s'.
12 h 23 min 09 s
